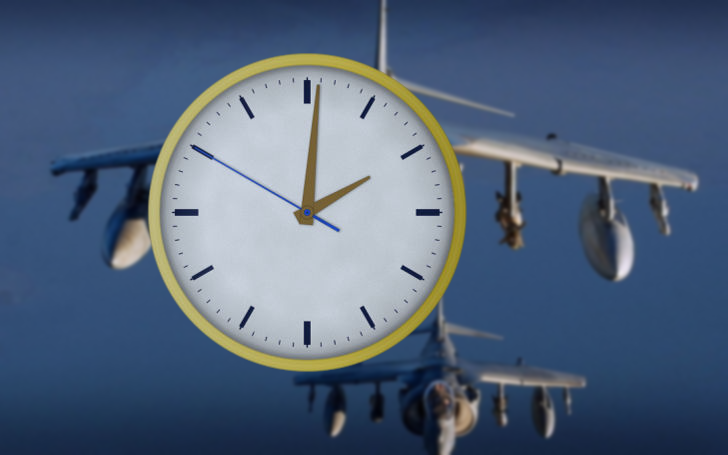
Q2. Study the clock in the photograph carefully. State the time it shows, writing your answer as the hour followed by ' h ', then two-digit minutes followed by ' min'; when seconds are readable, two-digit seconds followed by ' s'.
2 h 00 min 50 s
